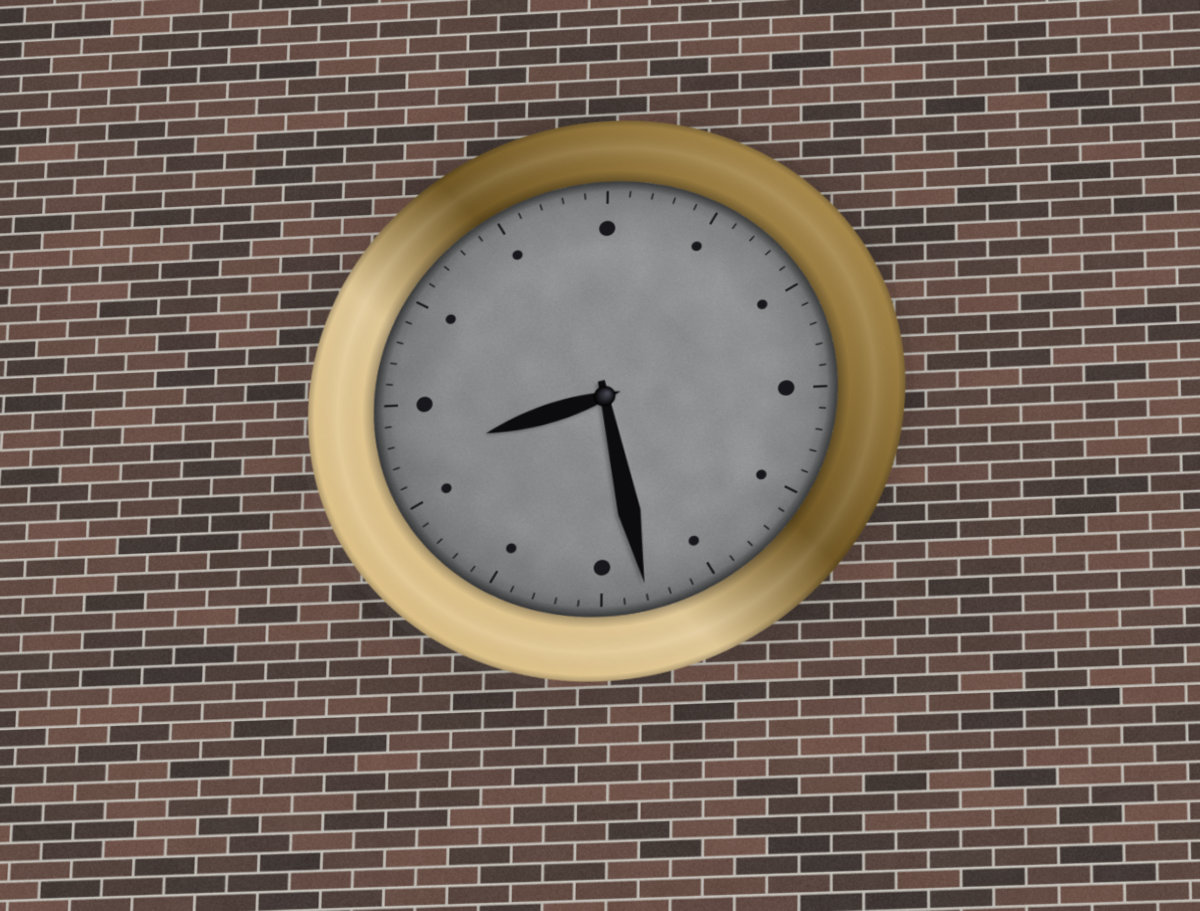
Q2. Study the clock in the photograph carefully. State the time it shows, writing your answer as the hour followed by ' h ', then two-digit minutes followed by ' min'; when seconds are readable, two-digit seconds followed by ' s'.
8 h 28 min
